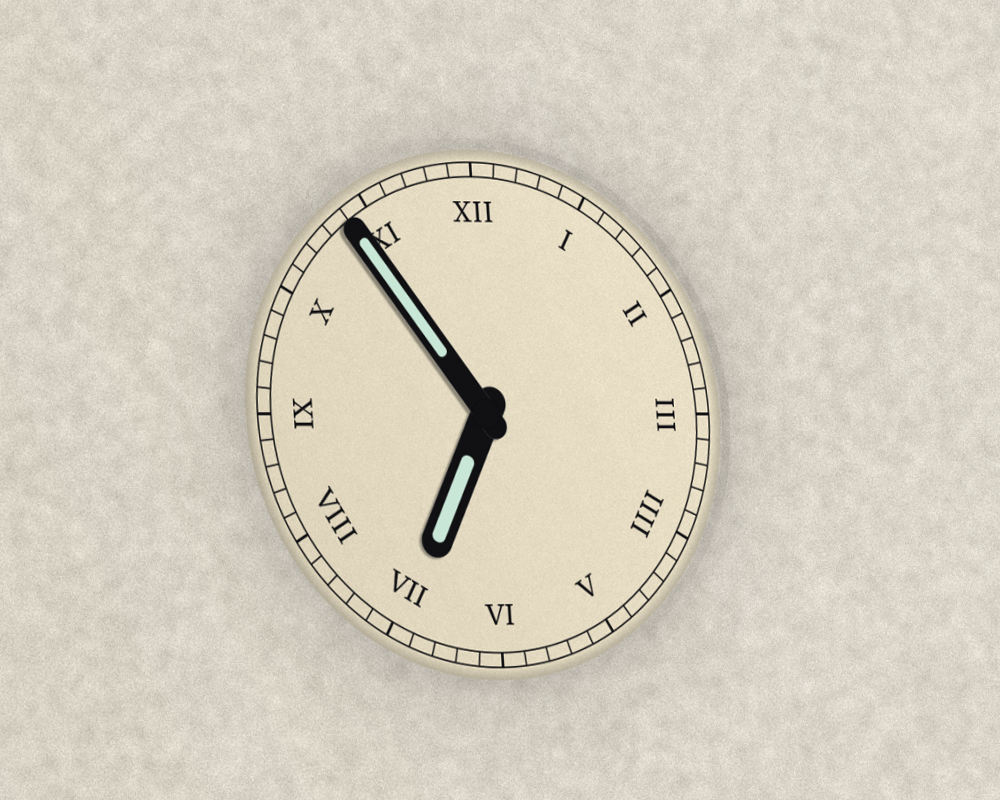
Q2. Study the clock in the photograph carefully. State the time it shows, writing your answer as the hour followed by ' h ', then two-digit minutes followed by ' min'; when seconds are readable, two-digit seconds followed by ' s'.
6 h 54 min
